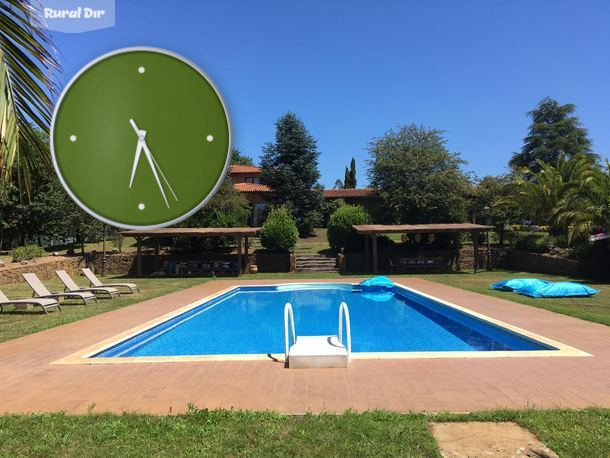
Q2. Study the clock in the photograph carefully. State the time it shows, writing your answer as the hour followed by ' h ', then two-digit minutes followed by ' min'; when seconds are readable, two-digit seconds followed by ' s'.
6 h 26 min 25 s
